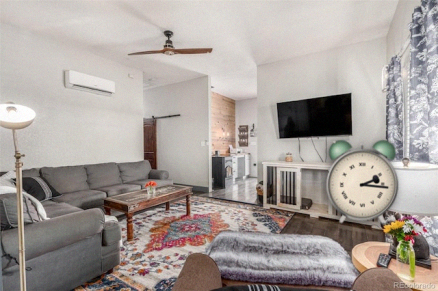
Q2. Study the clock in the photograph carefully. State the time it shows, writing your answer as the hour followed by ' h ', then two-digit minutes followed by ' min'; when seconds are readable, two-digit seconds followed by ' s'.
2 h 16 min
